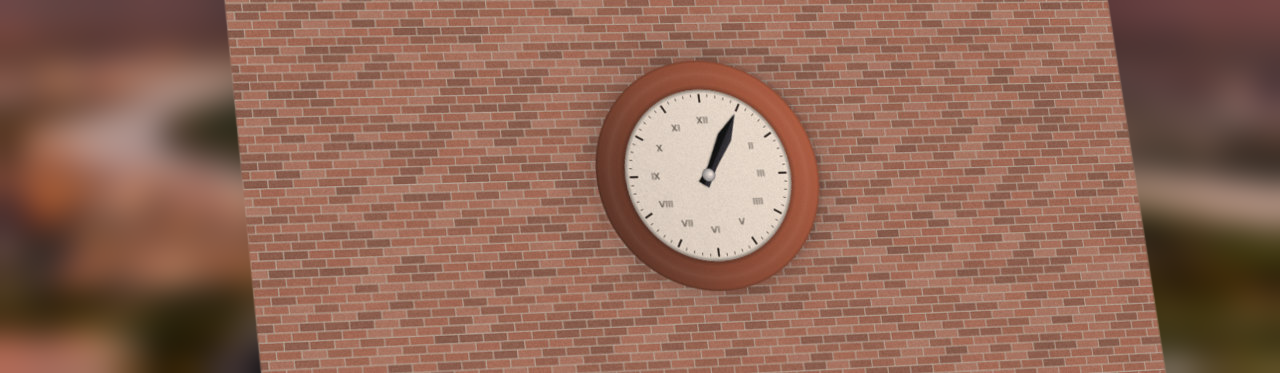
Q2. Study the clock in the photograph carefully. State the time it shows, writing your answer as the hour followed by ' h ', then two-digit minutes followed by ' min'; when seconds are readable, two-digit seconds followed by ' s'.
1 h 05 min
